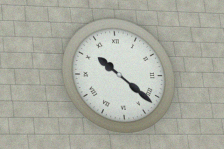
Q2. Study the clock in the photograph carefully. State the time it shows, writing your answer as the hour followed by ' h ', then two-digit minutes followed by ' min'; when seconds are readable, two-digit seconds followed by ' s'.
10 h 22 min
